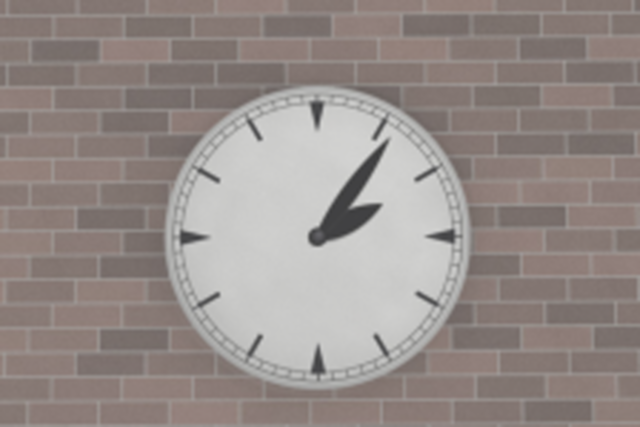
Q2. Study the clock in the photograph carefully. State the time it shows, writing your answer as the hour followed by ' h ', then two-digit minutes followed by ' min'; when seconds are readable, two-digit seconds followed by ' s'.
2 h 06 min
